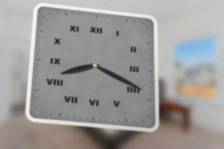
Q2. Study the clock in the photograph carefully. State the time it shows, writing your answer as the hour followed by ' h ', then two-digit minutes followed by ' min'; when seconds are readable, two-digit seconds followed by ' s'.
8 h 19 min
